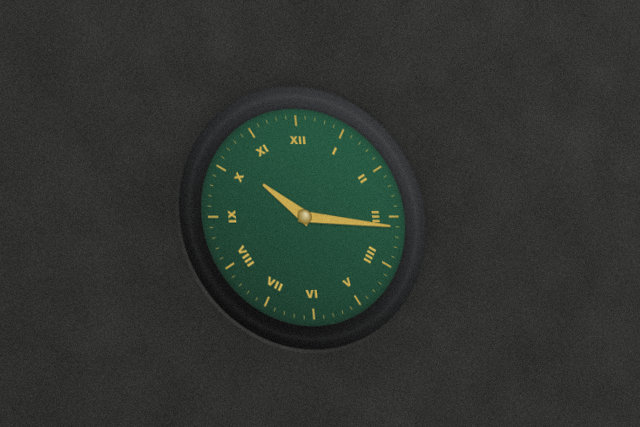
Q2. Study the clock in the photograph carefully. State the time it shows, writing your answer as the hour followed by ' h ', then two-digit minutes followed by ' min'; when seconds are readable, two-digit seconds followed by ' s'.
10 h 16 min
